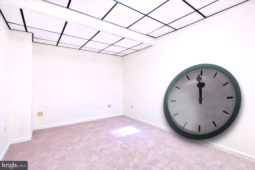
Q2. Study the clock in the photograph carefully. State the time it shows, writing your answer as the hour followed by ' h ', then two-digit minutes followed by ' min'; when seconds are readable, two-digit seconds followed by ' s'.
11 h 59 min
